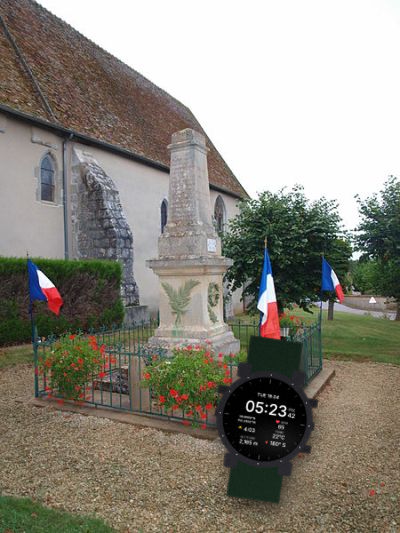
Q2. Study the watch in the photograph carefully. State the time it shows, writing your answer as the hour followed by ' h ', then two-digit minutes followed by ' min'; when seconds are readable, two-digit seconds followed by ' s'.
5 h 23 min
